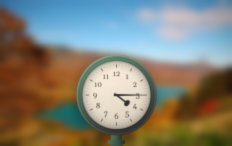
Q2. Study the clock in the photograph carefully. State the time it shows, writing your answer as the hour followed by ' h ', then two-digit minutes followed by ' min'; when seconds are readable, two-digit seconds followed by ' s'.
4 h 15 min
